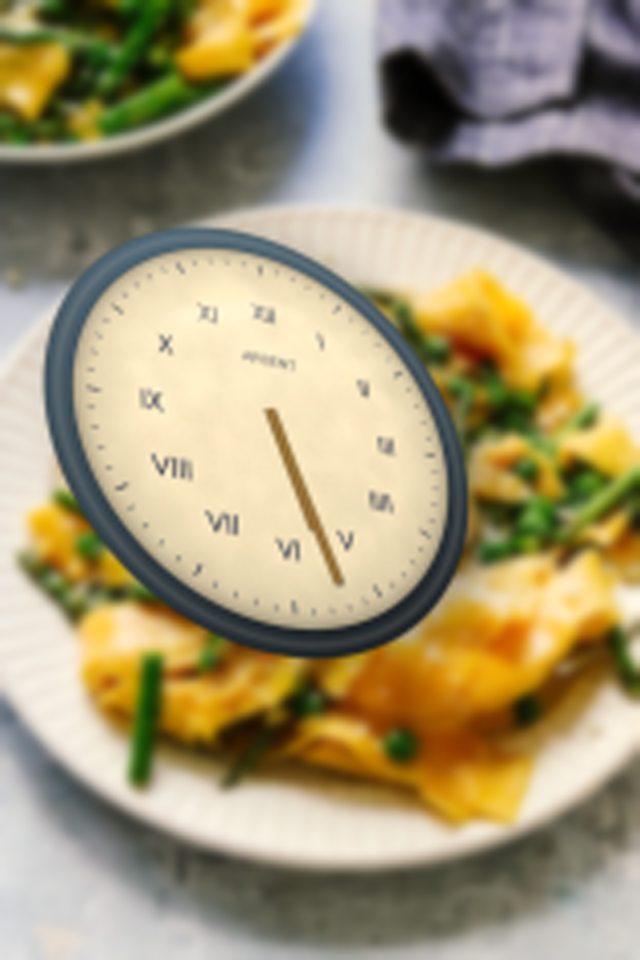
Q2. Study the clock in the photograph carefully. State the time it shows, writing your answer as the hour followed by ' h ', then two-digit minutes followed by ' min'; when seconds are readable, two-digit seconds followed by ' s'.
5 h 27 min
